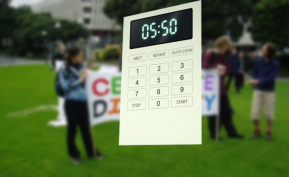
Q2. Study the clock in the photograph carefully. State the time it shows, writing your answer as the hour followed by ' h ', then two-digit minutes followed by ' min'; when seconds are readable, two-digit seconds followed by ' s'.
5 h 50 min
